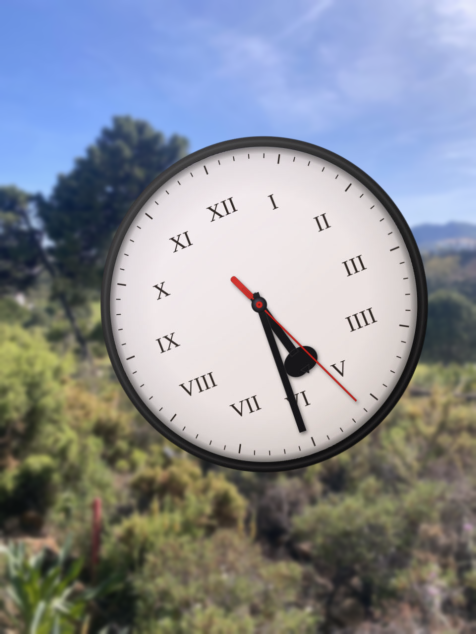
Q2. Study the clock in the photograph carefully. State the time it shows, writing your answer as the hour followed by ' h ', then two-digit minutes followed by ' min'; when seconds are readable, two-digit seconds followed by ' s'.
5 h 30 min 26 s
